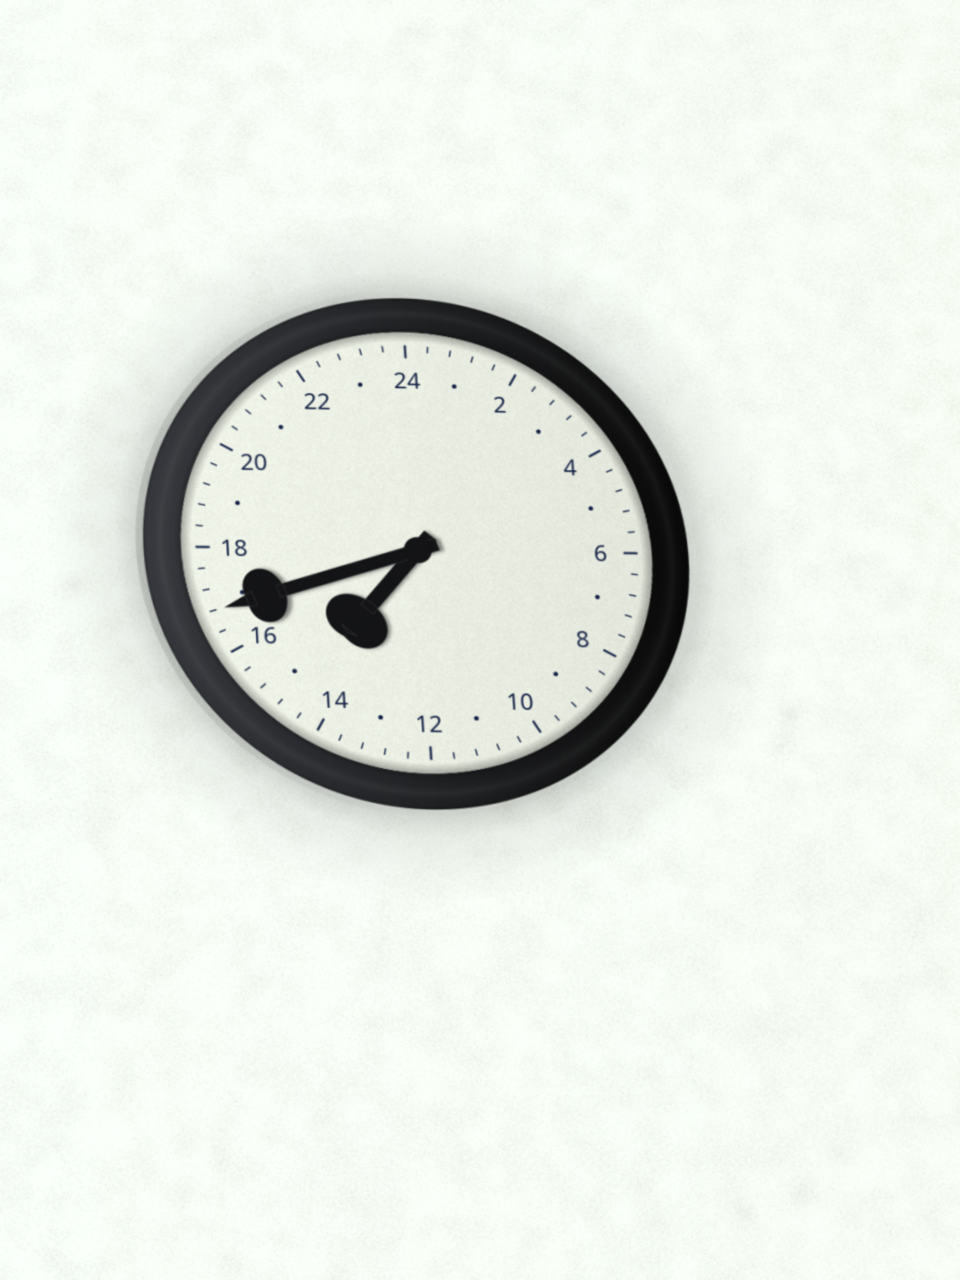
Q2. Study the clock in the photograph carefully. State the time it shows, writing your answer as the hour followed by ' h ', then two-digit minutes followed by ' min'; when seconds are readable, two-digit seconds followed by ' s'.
14 h 42 min
